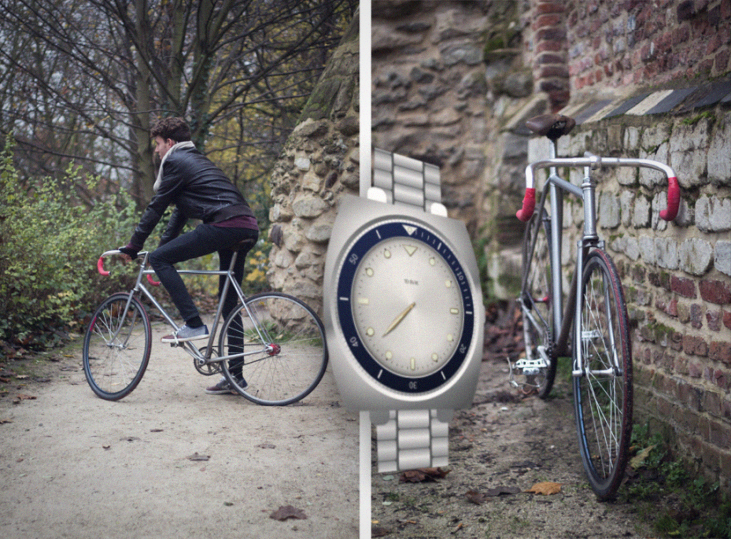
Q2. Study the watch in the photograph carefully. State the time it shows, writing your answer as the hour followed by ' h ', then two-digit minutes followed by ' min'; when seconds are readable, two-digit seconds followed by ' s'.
7 h 38 min
